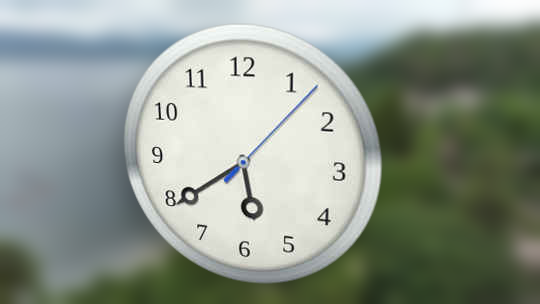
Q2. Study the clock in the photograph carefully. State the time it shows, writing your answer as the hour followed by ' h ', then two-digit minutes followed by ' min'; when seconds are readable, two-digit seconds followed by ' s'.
5 h 39 min 07 s
